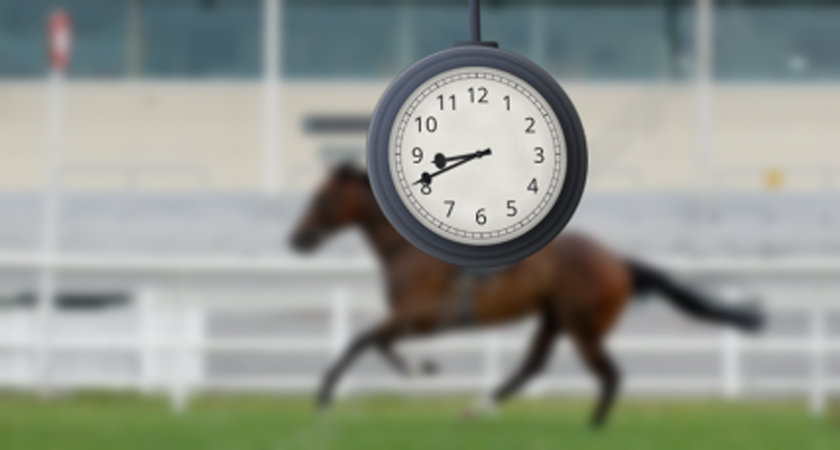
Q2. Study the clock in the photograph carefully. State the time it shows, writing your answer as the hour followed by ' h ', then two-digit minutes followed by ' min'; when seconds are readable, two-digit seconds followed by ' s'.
8 h 41 min
